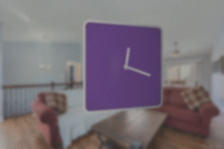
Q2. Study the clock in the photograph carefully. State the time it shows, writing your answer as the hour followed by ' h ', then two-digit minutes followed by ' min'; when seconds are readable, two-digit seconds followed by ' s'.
12 h 18 min
